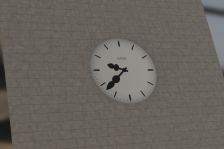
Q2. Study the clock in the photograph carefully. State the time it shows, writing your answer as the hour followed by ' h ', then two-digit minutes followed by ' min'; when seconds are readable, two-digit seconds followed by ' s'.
9 h 38 min
